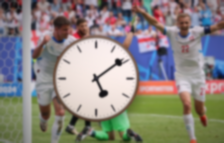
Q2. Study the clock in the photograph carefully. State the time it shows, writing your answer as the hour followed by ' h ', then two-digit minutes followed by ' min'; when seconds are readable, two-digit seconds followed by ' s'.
5 h 09 min
